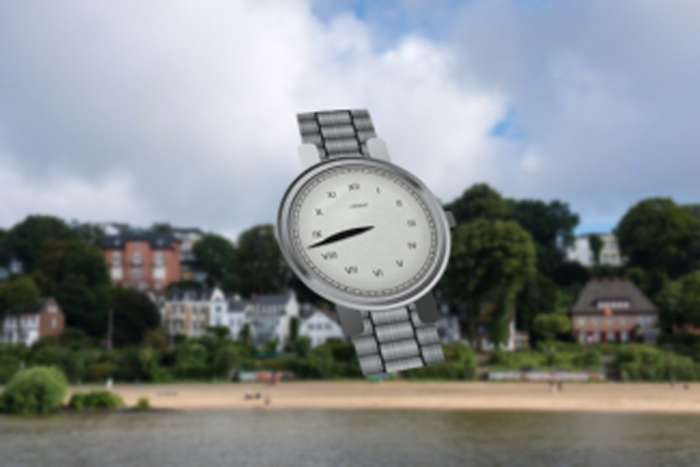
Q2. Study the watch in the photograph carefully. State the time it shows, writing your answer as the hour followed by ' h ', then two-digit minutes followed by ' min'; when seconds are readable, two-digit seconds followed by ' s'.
8 h 43 min
